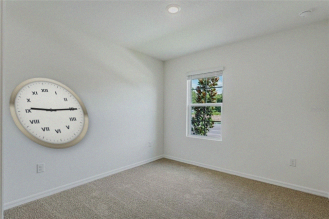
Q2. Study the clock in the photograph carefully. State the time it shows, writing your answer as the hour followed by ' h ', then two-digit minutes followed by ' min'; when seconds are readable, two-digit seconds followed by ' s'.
9 h 15 min
